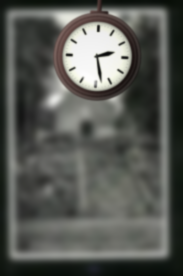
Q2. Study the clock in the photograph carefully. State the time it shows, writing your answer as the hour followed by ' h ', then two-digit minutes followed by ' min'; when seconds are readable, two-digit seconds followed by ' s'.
2 h 28 min
